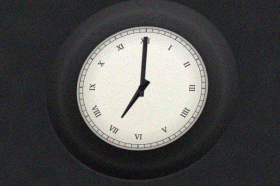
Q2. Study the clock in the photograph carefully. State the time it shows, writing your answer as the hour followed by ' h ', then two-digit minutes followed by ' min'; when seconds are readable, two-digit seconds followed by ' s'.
7 h 00 min
